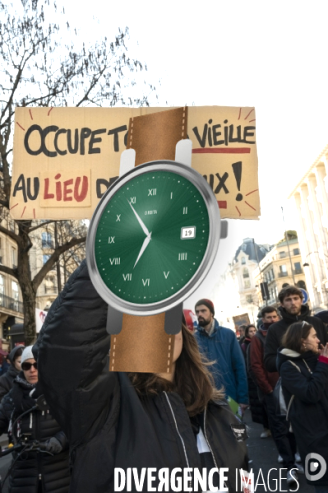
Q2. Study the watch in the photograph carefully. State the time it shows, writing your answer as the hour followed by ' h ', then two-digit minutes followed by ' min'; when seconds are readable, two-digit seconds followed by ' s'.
6 h 54 min
